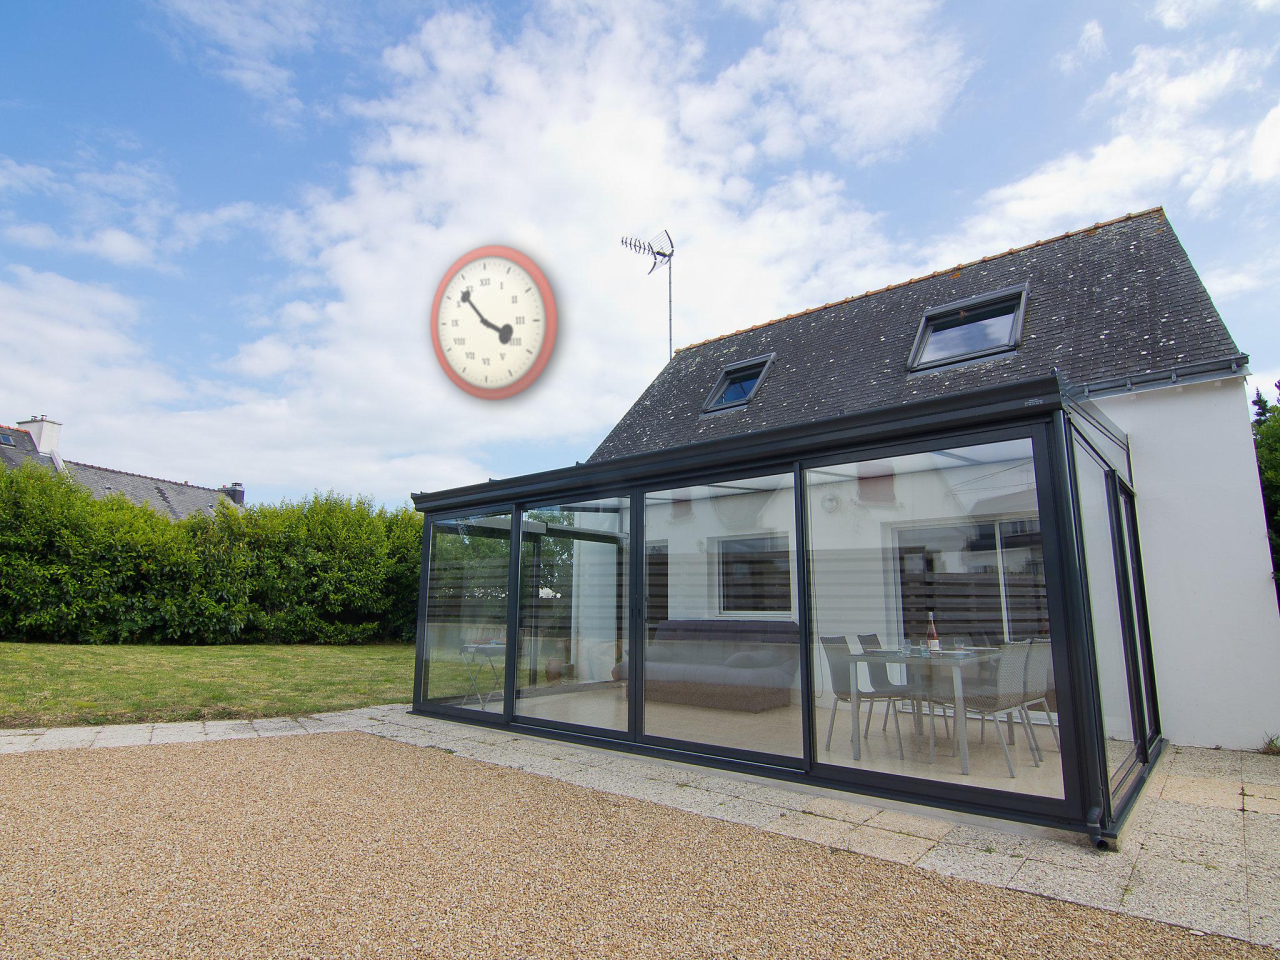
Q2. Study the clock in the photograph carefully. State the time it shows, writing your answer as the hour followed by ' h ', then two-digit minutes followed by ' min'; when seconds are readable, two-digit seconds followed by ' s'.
3 h 53 min
